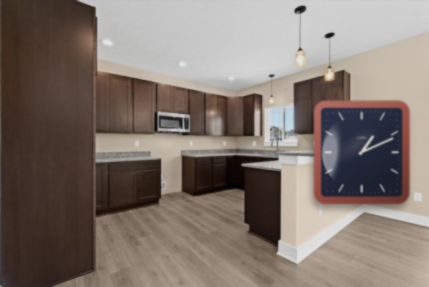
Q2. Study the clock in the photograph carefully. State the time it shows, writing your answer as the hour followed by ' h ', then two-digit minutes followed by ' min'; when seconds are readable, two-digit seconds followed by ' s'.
1 h 11 min
